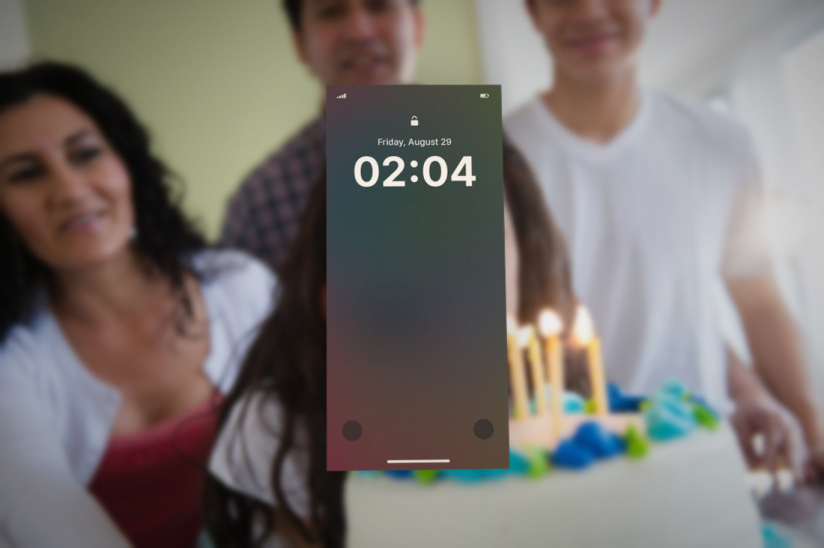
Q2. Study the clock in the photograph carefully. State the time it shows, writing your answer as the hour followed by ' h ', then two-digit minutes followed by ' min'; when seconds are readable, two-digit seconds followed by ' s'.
2 h 04 min
